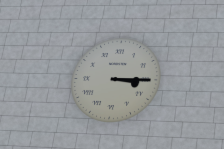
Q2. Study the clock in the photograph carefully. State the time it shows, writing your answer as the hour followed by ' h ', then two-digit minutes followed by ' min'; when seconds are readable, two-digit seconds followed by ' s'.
3 h 15 min
